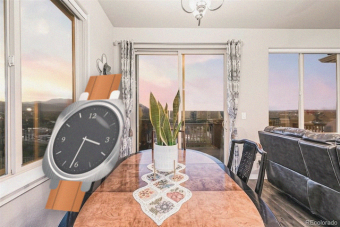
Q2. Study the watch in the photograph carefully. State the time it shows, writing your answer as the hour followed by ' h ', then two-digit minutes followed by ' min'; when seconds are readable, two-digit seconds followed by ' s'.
3 h 32 min
